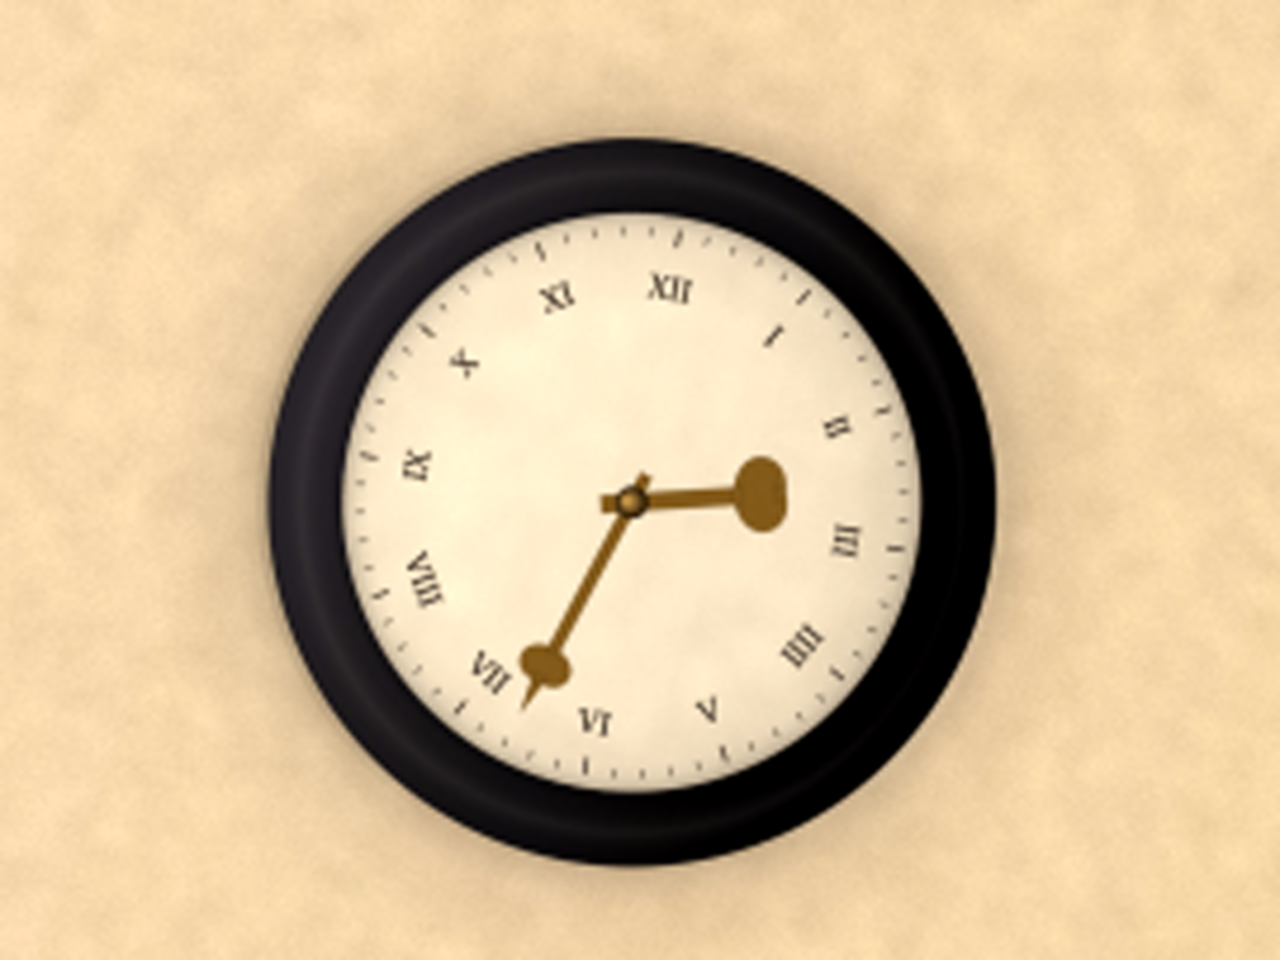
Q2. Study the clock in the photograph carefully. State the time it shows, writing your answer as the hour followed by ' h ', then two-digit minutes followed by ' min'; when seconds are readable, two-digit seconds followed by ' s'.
2 h 33 min
